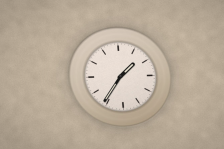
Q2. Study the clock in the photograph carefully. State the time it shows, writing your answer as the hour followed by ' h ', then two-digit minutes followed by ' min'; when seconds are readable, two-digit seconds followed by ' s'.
1 h 36 min
